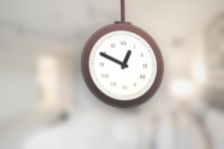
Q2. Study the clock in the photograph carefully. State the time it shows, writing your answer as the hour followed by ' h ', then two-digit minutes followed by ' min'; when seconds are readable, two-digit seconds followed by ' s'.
12 h 49 min
